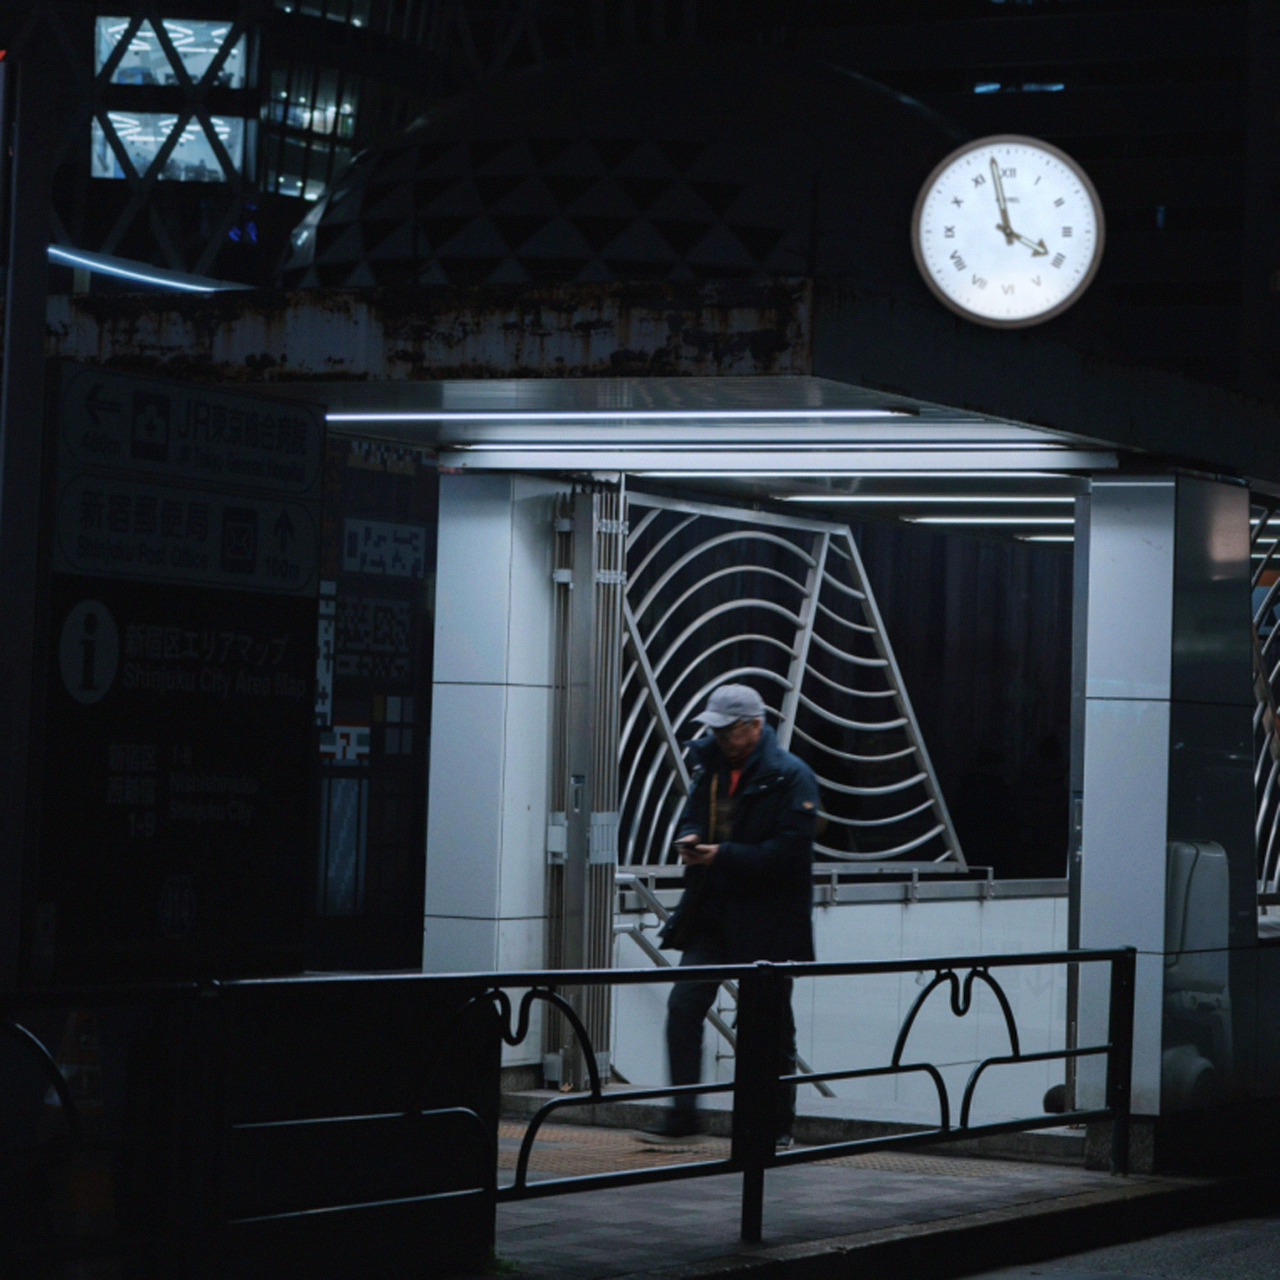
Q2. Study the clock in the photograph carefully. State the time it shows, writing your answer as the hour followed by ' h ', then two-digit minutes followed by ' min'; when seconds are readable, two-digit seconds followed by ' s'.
3 h 58 min
